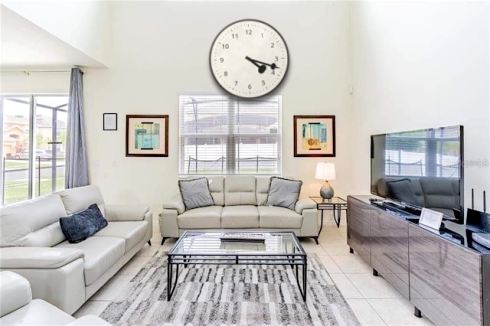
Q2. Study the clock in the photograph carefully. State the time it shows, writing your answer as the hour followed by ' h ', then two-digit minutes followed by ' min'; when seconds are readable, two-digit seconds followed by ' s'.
4 h 18 min
